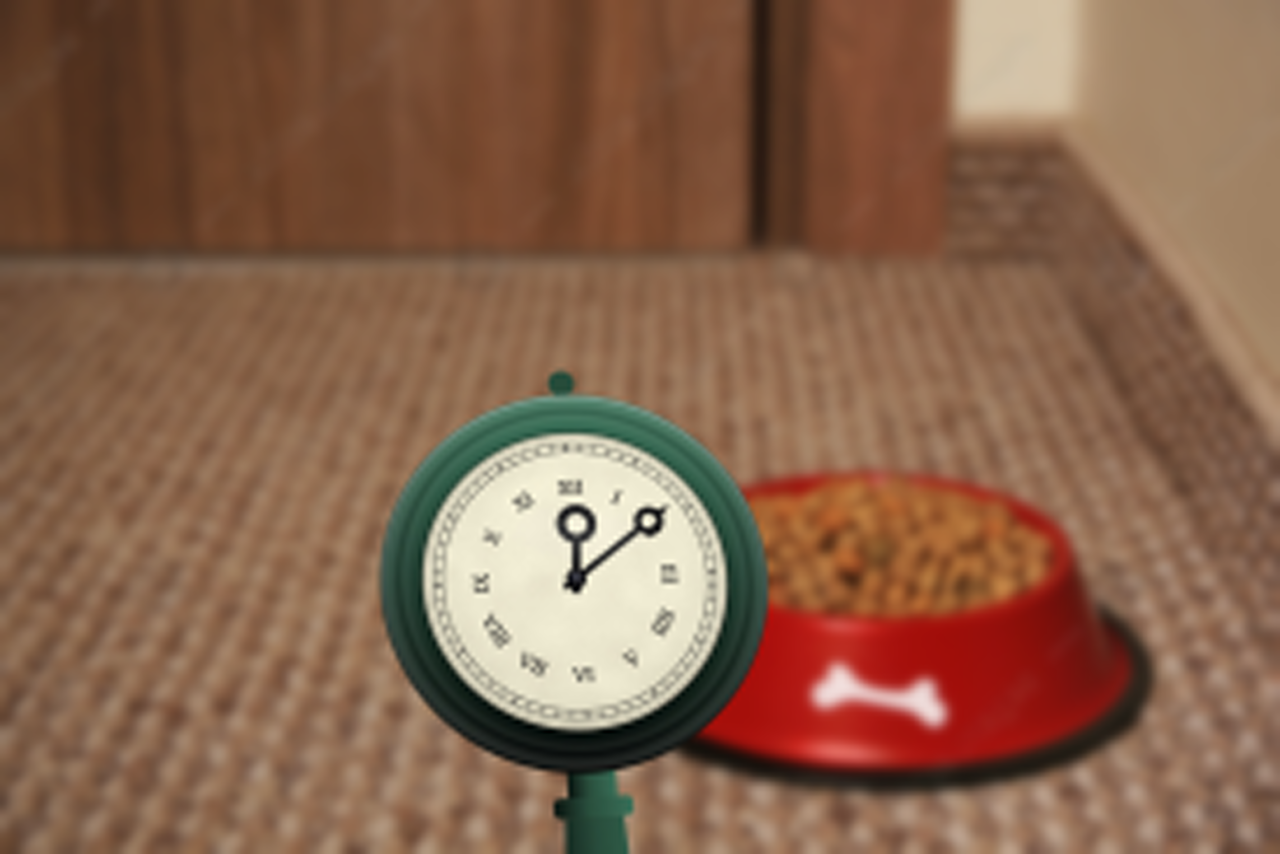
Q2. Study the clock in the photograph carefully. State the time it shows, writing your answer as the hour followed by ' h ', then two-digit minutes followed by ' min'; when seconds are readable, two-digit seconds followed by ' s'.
12 h 09 min
